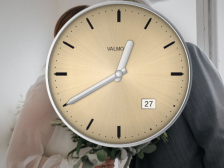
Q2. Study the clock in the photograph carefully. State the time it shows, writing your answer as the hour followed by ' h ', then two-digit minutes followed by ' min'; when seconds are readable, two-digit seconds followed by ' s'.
12 h 40 min
